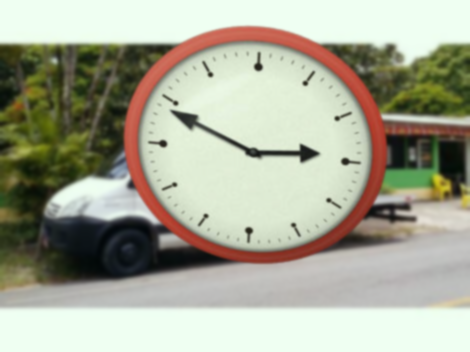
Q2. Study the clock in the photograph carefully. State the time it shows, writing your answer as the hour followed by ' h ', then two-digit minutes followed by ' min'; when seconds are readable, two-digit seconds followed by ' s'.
2 h 49 min
